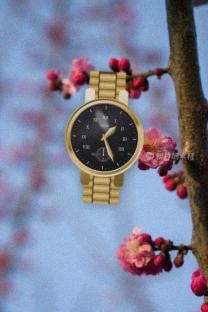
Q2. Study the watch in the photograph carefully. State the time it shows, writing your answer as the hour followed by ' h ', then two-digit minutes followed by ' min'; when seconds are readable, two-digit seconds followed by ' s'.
1 h 26 min
